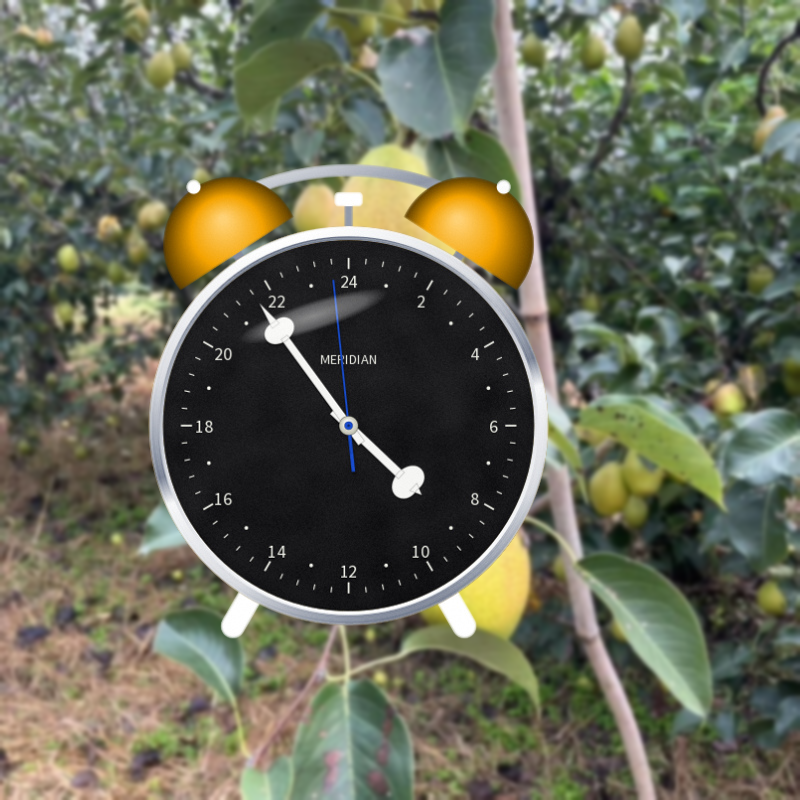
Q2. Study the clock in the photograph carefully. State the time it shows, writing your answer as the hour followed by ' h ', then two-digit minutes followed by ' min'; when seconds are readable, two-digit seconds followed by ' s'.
8 h 53 min 59 s
